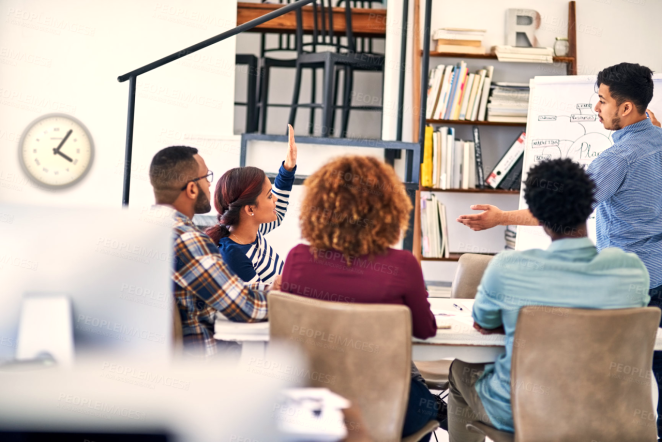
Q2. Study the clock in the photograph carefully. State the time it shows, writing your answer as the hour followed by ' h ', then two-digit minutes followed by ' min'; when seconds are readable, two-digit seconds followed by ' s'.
4 h 06 min
